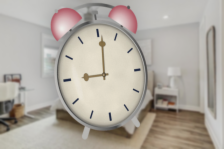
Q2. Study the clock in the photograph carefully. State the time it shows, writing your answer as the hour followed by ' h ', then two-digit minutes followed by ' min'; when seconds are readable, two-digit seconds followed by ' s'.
9 h 01 min
